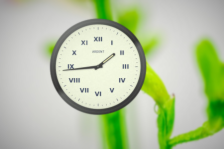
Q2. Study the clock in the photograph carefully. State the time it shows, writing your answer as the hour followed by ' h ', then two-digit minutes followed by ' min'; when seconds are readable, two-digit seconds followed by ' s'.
1 h 44 min
